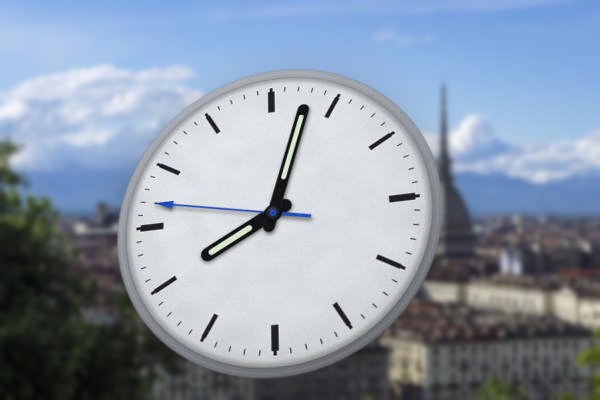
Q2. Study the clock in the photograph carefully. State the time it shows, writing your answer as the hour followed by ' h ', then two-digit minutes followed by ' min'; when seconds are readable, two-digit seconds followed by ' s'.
8 h 02 min 47 s
